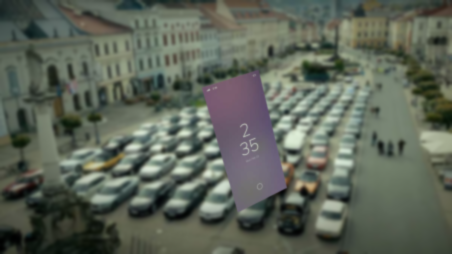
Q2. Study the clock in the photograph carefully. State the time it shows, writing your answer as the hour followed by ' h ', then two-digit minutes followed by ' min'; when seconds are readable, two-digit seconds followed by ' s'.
2 h 35 min
